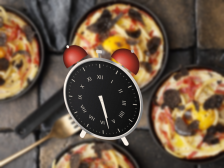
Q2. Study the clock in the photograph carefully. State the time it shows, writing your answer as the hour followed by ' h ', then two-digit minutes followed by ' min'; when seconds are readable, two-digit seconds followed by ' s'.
5 h 28 min
